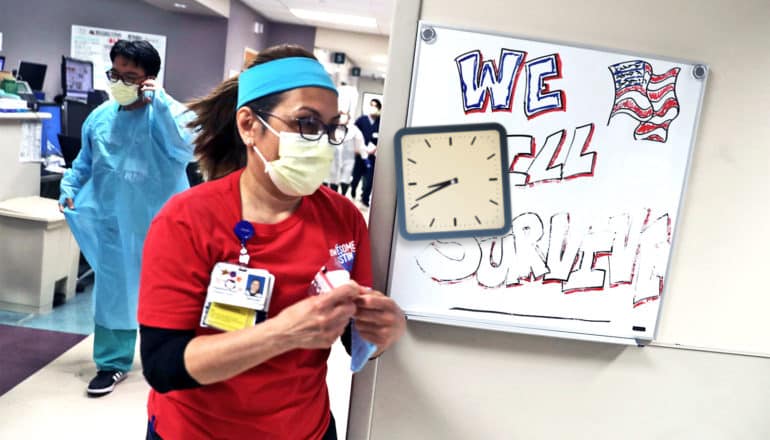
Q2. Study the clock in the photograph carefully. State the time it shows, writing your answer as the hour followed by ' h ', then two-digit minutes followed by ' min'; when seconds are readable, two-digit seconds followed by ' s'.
8 h 41 min
